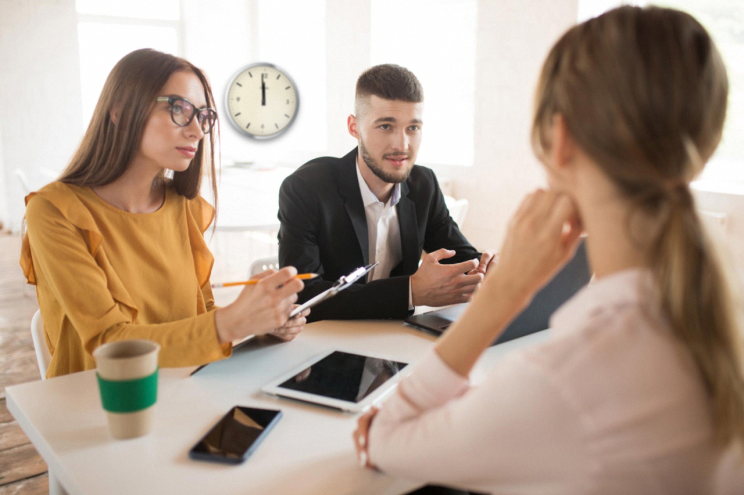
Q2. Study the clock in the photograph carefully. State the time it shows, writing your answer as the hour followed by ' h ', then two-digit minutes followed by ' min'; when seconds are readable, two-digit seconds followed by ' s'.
11 h 59 min
